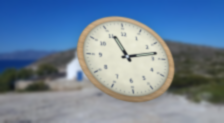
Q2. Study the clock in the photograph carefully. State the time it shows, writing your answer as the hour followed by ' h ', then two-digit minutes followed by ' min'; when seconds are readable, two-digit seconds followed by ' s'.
11 h 13 min
